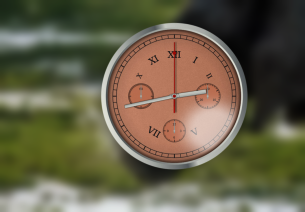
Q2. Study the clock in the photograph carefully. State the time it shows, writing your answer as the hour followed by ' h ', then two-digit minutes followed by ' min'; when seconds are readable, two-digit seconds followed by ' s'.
2 h 43 min
